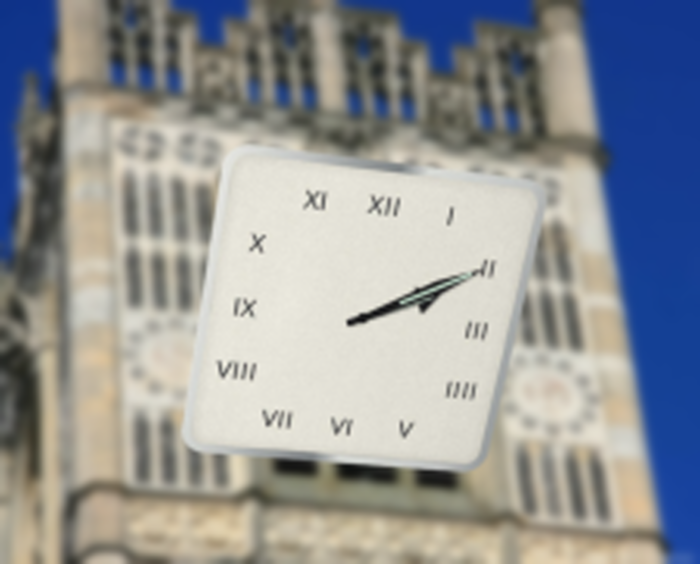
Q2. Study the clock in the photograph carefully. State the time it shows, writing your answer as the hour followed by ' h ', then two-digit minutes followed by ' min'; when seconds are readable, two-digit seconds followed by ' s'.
2 h 10 min
